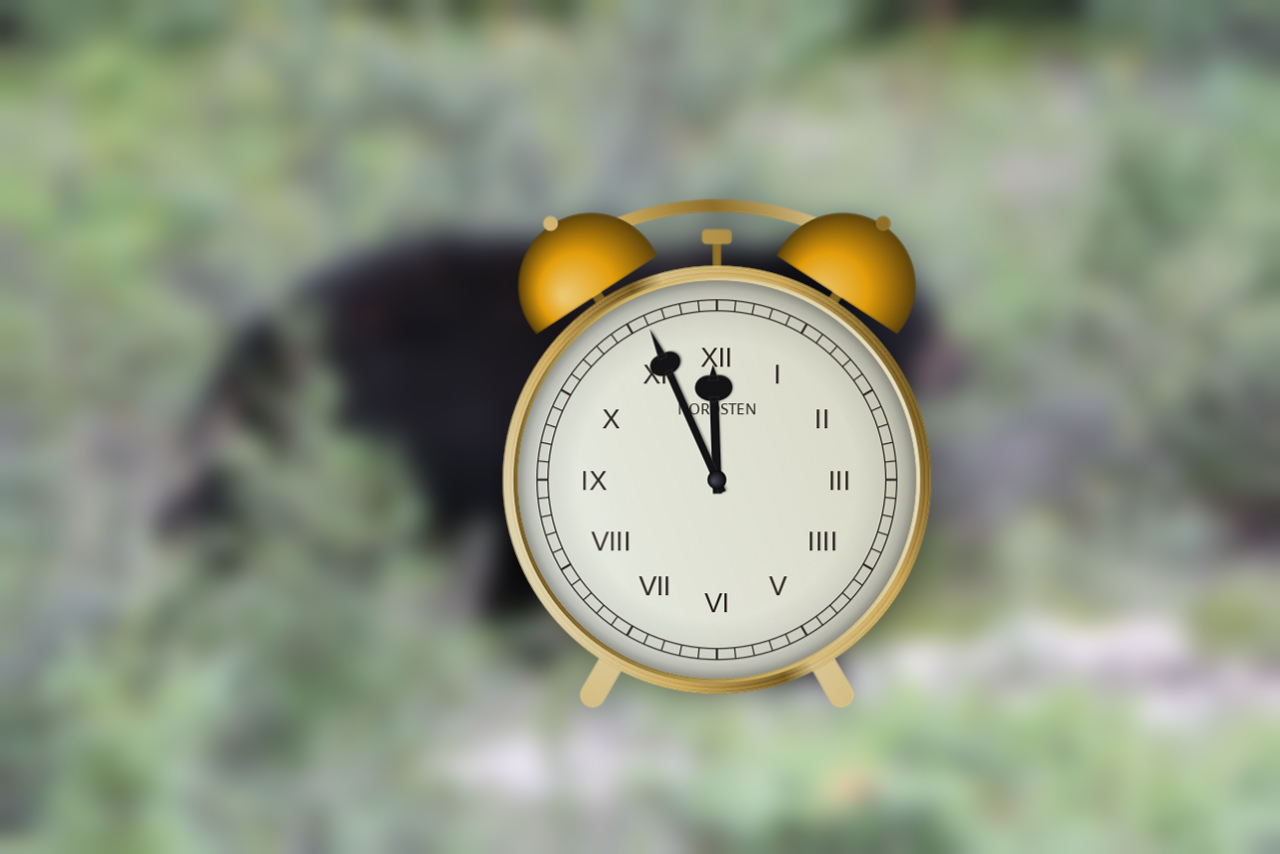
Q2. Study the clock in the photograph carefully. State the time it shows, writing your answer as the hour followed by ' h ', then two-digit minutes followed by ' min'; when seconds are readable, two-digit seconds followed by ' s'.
11 h 56 min
